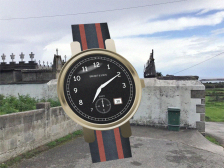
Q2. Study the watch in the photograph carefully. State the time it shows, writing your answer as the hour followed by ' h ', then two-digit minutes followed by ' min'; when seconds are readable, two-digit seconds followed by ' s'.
7 h 10 min
